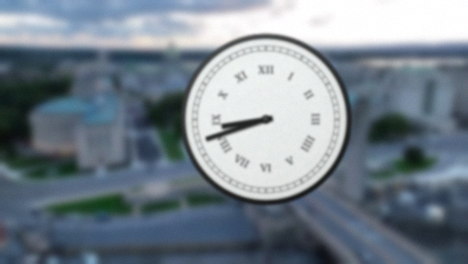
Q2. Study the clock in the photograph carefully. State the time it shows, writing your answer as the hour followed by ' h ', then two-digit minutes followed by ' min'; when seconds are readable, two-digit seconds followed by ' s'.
8 h 42 min
